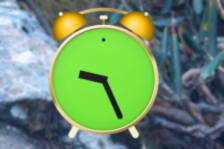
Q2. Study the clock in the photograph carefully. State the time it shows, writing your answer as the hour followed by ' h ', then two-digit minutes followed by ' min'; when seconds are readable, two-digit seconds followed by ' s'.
9 h 26 min
